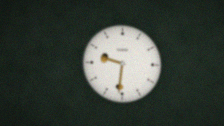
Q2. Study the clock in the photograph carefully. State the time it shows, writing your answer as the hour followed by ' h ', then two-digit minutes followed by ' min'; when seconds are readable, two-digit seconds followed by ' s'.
9 h 31 min
